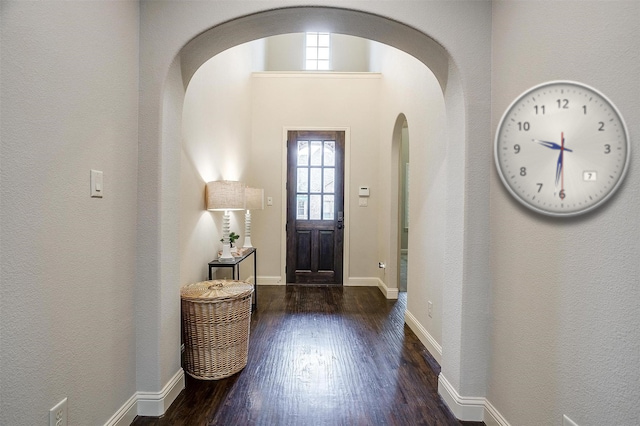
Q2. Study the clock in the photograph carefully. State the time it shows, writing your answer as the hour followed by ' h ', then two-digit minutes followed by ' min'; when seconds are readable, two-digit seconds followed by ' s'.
9 h 31 min 30 s
